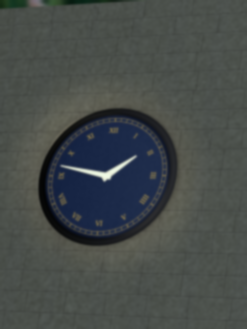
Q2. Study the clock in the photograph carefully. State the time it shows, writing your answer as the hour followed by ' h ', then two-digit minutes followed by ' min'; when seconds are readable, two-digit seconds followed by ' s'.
1 h 47 min
